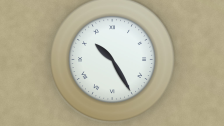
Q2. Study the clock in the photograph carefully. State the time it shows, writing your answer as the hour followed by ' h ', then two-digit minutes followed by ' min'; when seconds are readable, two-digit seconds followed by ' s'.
10 h 25 min
